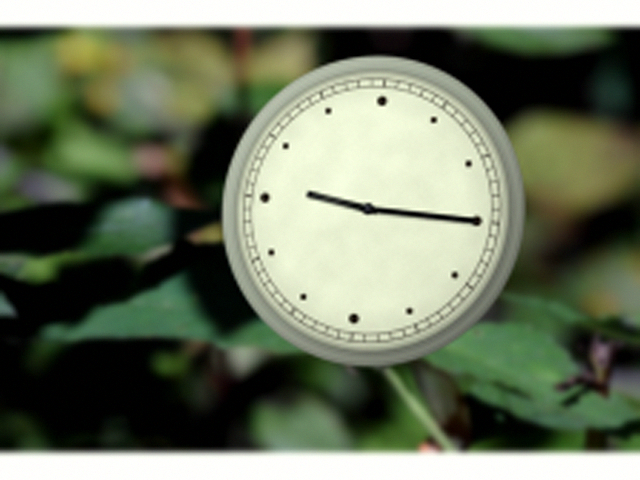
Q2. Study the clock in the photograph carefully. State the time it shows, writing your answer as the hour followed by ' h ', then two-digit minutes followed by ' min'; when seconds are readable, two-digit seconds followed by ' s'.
9 h 15 min
